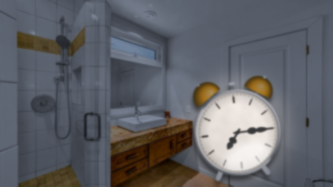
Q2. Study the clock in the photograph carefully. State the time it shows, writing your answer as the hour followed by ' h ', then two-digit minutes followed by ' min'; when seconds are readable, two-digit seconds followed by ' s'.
7 h 15 min
